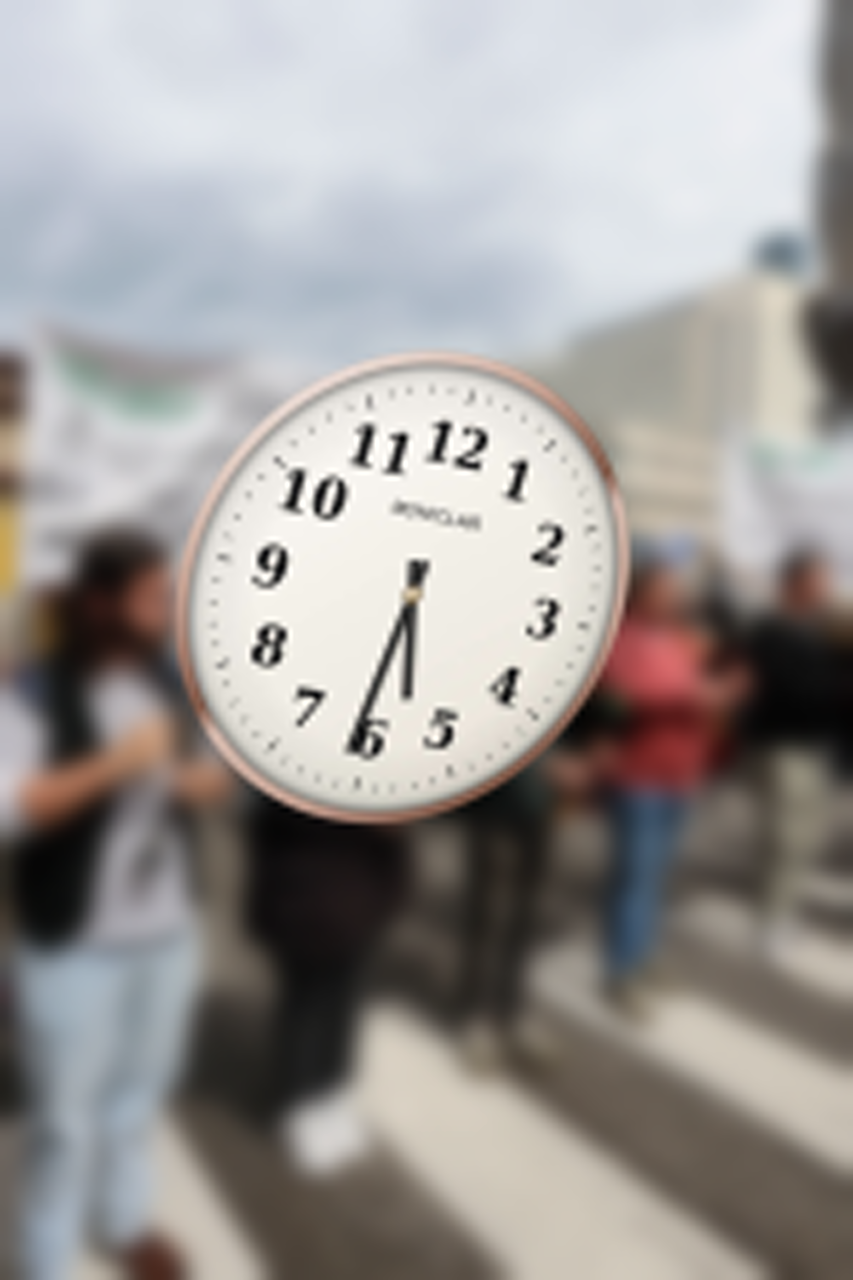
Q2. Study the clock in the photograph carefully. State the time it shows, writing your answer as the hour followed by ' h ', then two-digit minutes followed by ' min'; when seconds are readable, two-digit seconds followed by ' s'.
5 h 31 min
